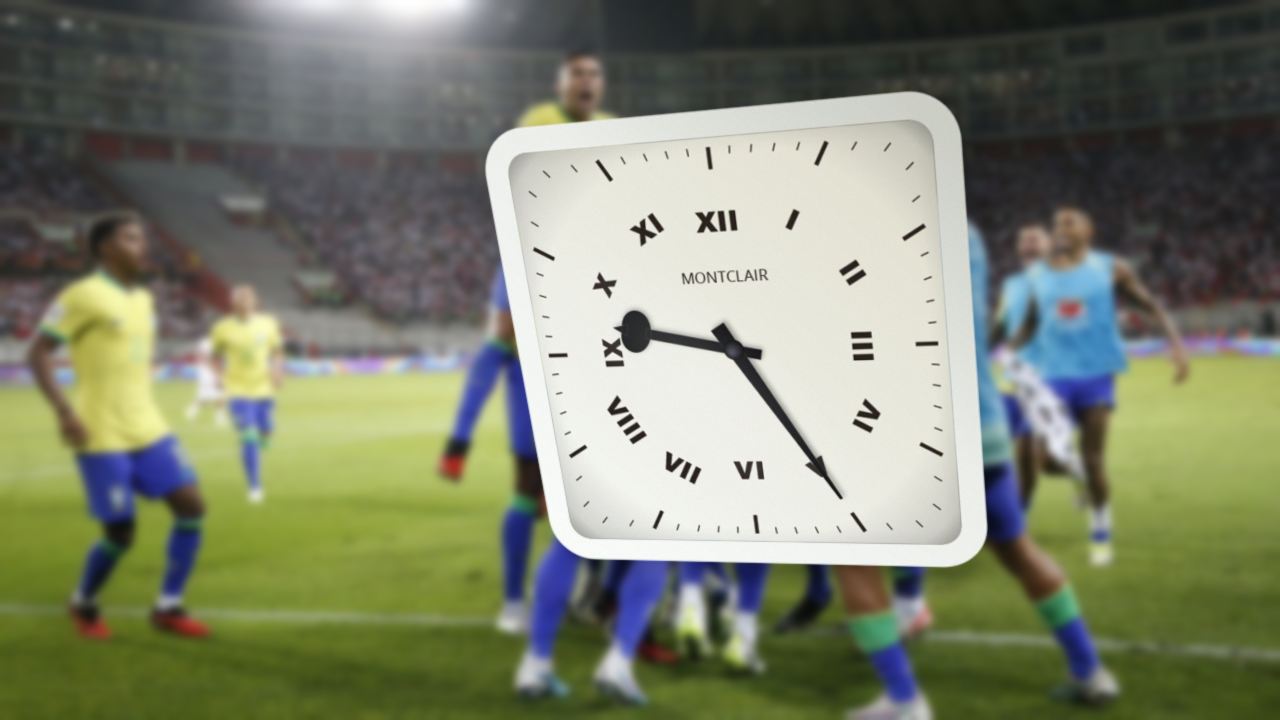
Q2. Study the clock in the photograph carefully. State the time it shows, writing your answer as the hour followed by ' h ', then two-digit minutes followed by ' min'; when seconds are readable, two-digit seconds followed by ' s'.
9 h 25 min
